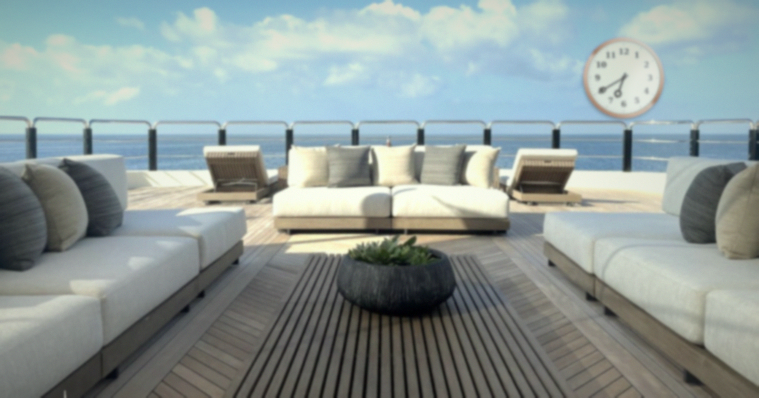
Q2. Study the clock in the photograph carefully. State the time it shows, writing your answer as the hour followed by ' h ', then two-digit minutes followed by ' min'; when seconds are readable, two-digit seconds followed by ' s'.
6 h 40 min
